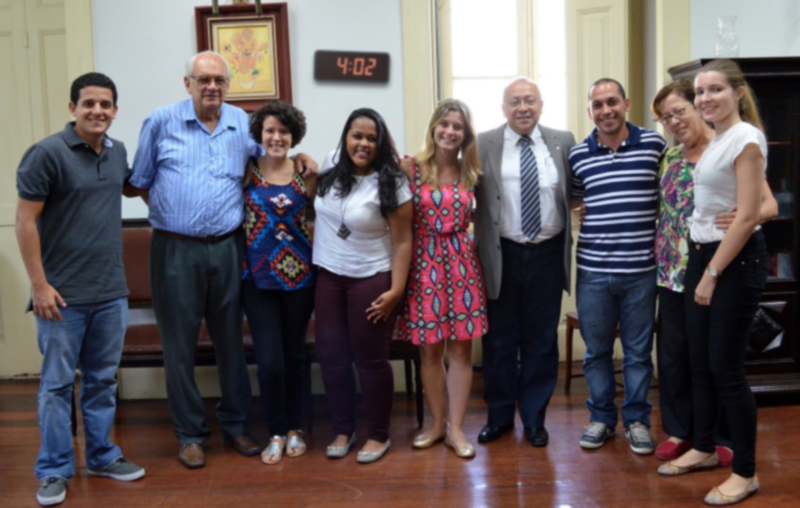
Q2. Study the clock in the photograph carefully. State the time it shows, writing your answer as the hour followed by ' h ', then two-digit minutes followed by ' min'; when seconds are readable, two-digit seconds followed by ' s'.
4 h 02 min
